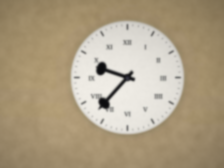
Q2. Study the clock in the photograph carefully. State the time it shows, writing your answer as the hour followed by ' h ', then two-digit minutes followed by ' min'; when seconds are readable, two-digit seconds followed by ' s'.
9 h 37 min
